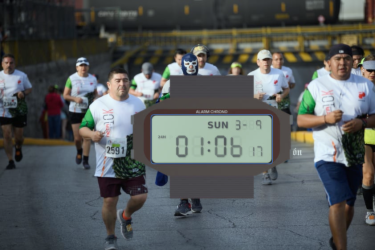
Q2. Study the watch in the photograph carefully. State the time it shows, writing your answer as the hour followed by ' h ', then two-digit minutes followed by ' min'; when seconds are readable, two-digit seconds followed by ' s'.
1 h 06 min 17 s
